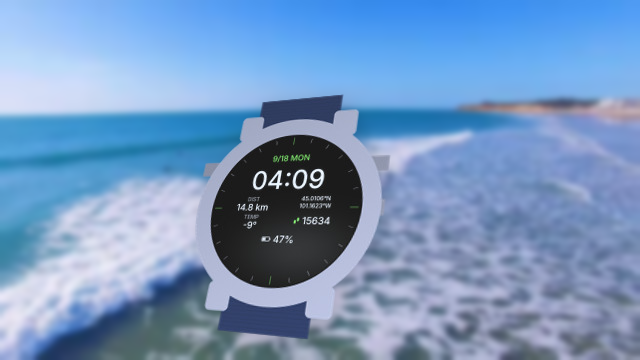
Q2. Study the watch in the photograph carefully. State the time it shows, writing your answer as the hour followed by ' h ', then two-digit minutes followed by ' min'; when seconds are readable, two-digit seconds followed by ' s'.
4 h 09 min
